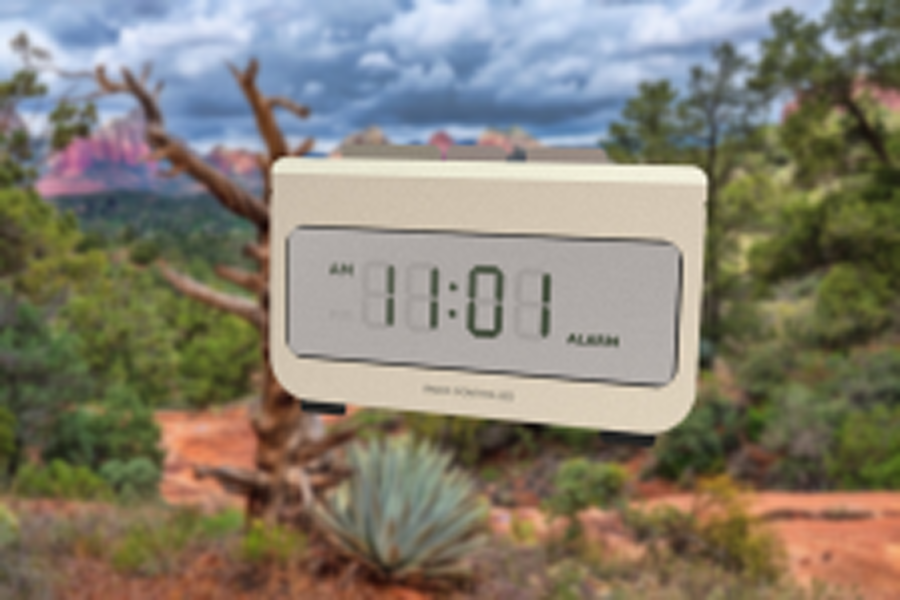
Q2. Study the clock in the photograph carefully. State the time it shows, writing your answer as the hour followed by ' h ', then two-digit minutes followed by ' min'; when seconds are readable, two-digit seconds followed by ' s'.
11 h 01 min
